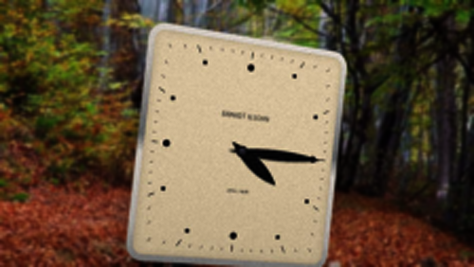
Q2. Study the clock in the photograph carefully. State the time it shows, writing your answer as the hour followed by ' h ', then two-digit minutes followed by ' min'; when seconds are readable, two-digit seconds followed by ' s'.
4 h 15 min
